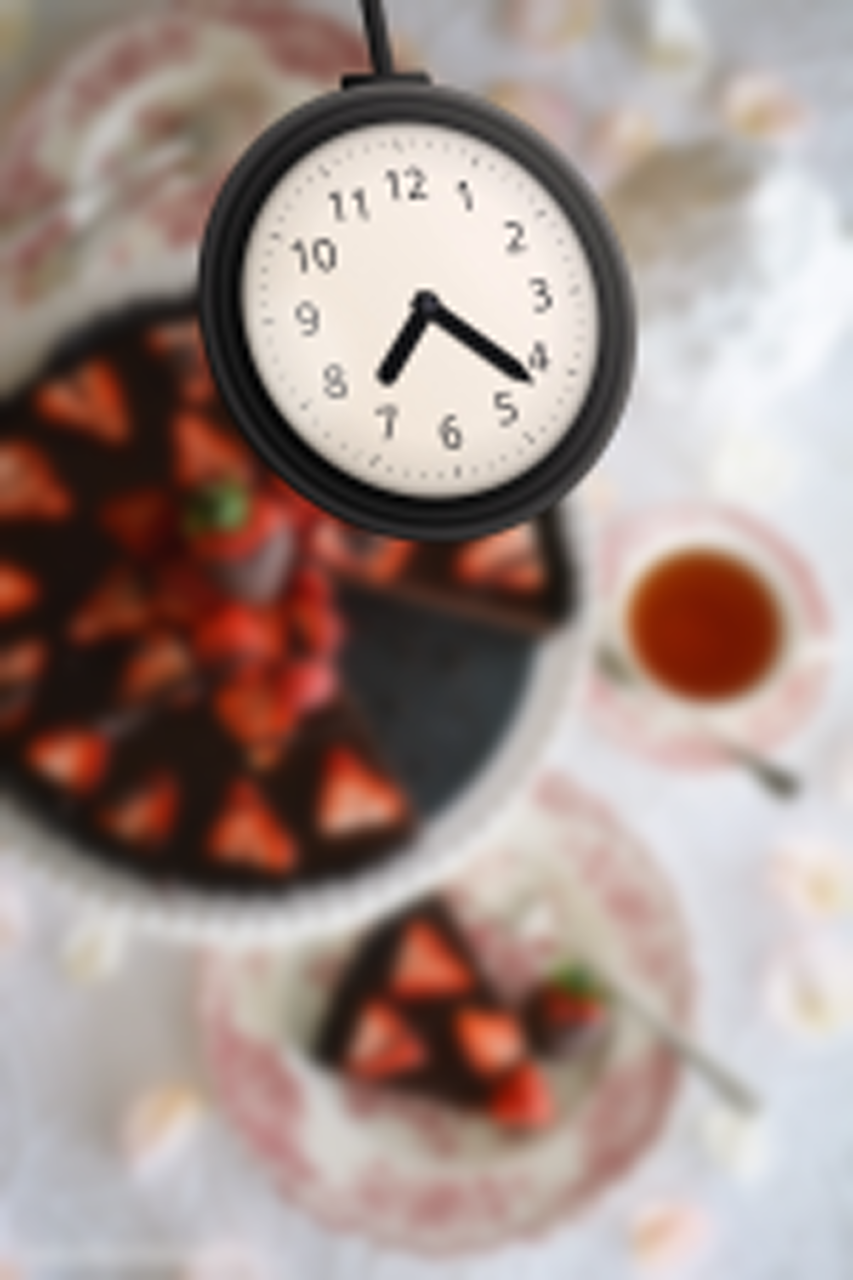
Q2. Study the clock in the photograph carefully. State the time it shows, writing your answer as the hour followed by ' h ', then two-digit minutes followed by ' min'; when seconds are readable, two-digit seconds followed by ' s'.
7 h 22 min
